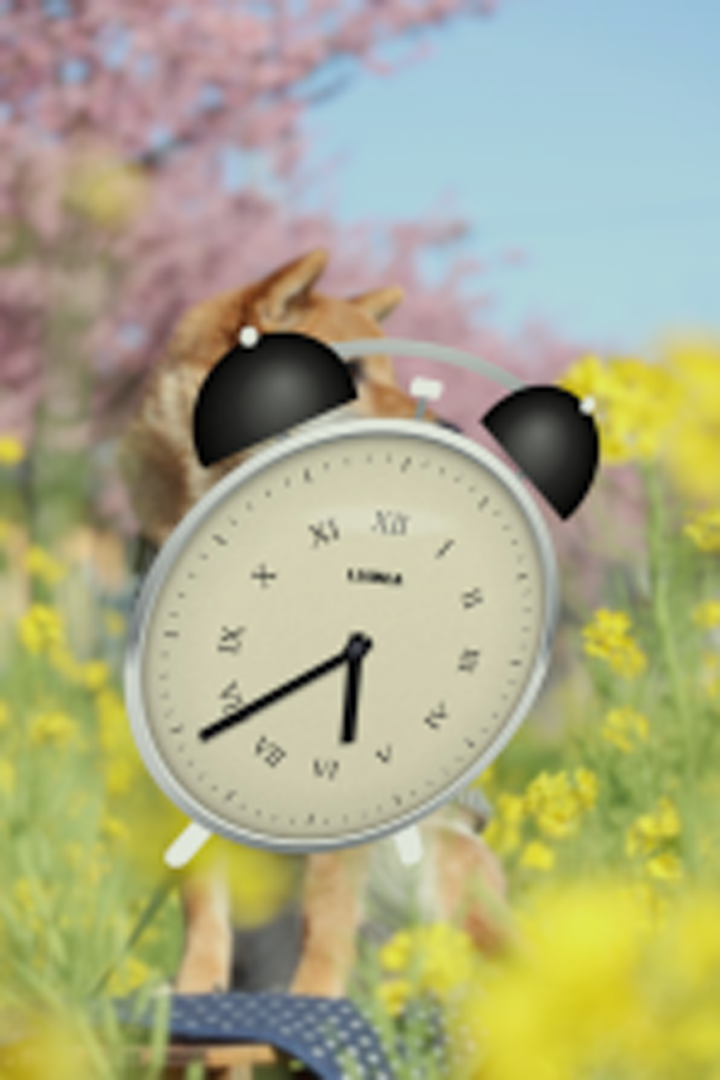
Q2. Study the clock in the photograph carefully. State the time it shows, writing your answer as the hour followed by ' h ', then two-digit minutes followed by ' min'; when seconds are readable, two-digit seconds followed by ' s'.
5 h 39 min
